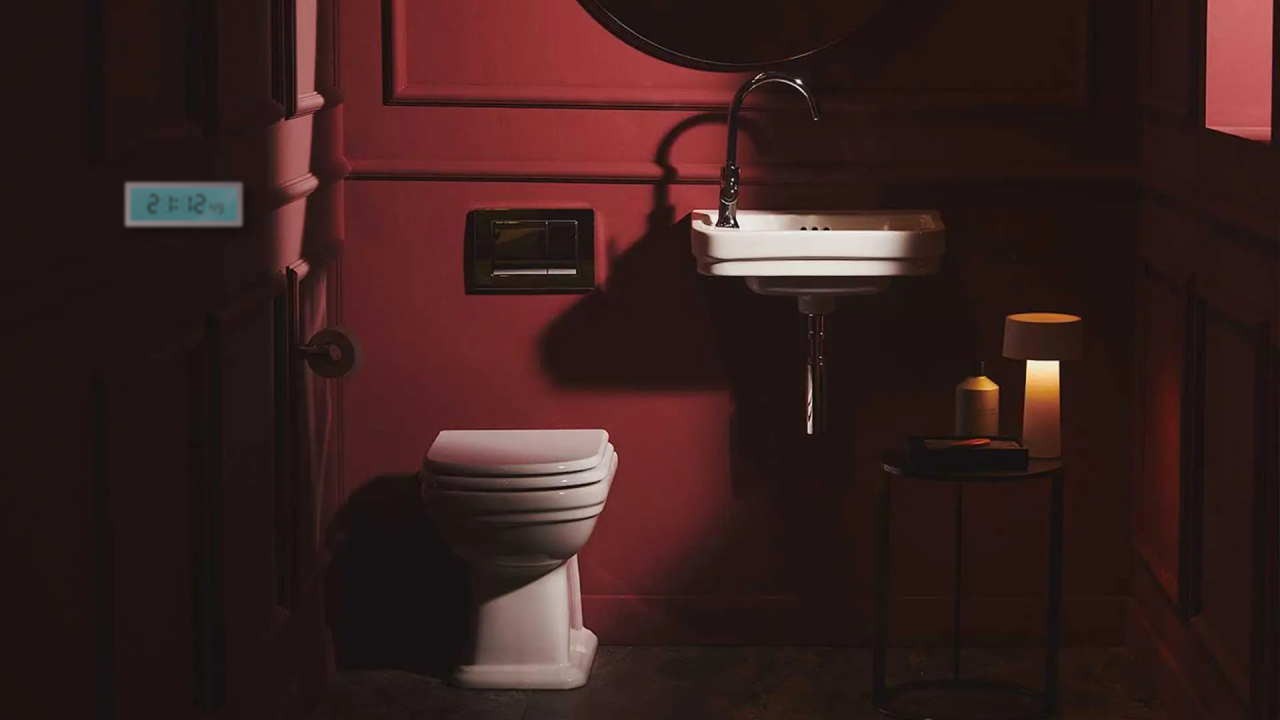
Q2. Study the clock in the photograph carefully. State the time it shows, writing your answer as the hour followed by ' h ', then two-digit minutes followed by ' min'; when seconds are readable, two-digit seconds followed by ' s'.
21 h 12 min
